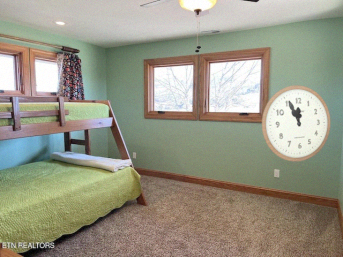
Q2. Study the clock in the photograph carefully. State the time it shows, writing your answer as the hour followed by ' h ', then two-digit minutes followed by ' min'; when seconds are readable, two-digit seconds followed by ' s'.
11 h 56 min
